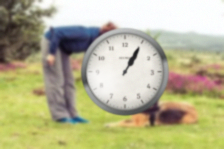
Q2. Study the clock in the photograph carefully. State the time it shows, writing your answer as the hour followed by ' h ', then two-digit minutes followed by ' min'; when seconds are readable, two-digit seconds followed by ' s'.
1 h 05 min
